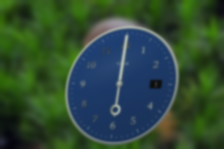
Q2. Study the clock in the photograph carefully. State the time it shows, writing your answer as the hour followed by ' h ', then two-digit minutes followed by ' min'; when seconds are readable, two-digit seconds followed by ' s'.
6 h 00 min
